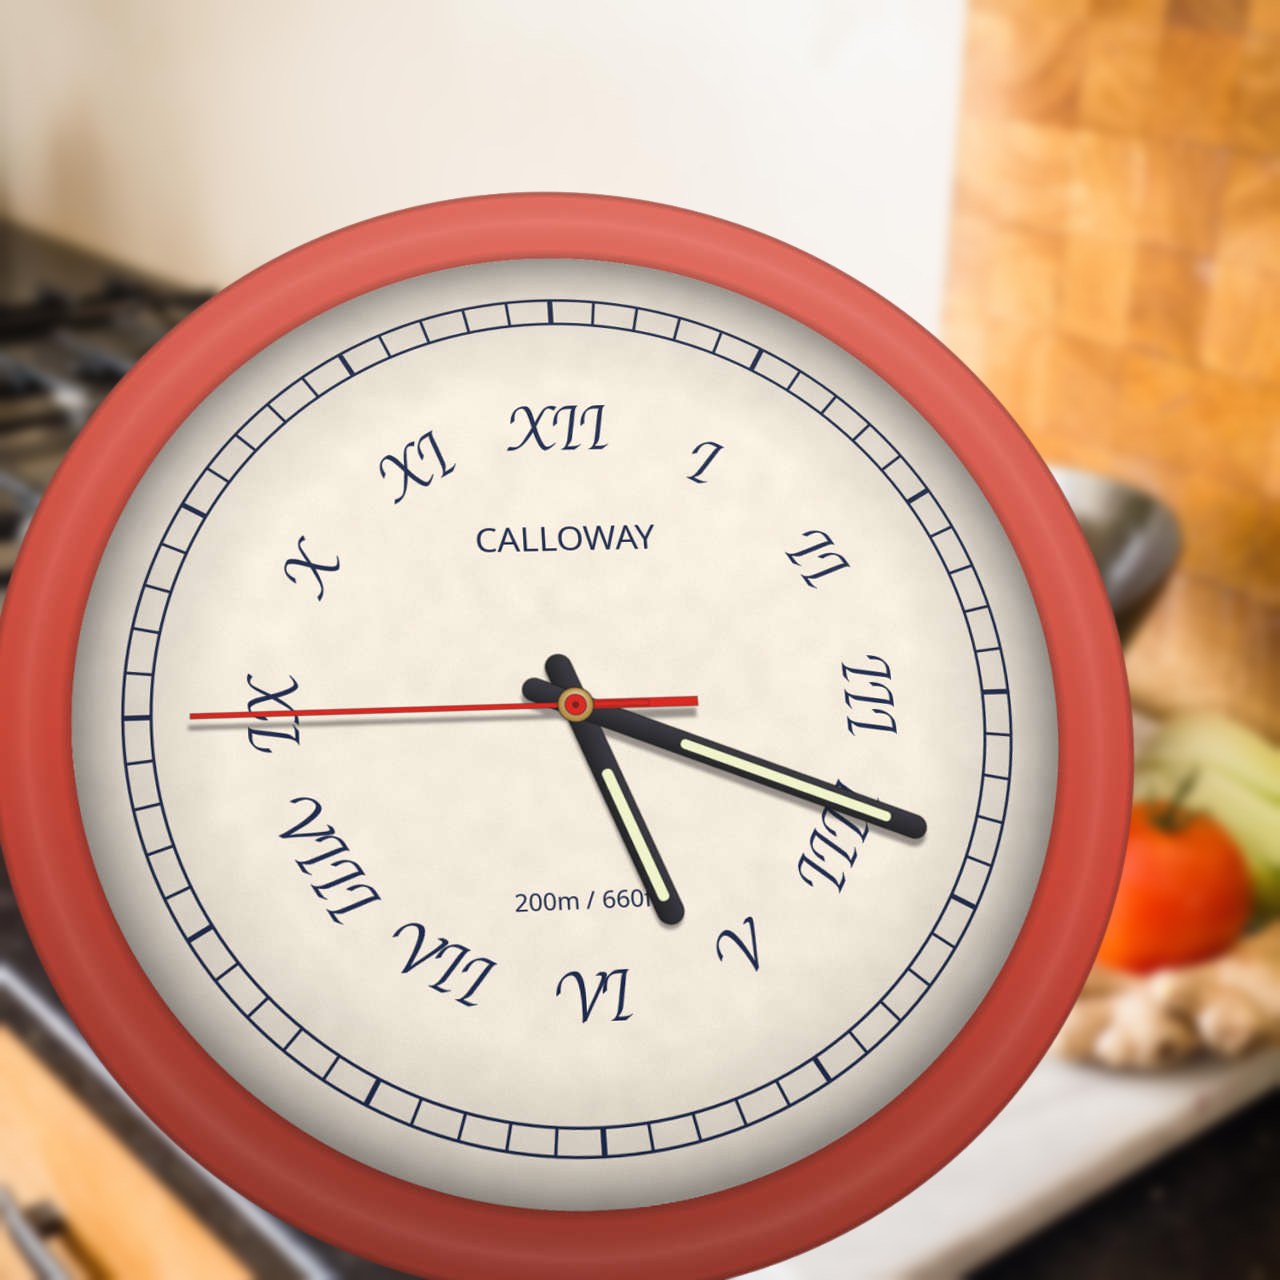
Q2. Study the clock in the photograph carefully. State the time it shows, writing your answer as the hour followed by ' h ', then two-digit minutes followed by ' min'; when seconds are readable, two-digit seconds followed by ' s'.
5 h 18 min 45 s
